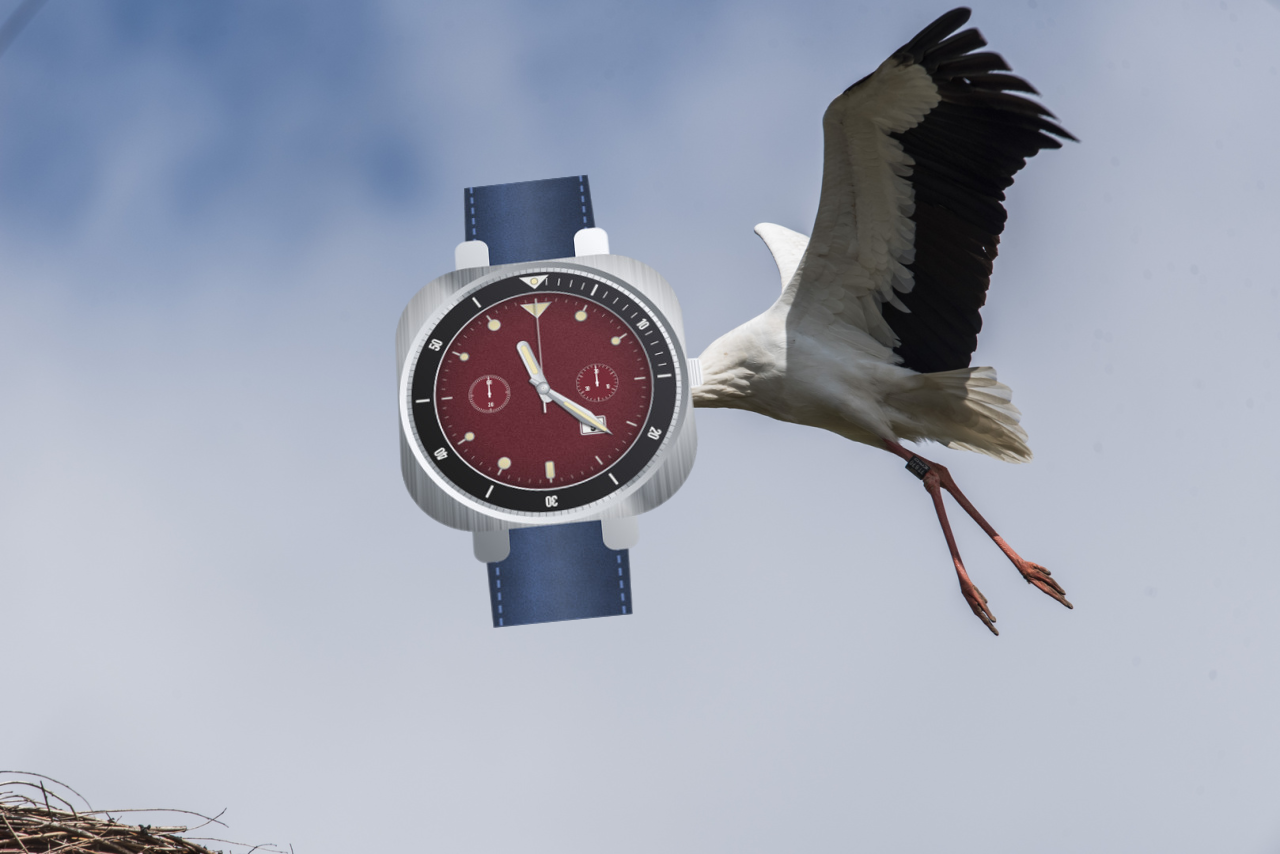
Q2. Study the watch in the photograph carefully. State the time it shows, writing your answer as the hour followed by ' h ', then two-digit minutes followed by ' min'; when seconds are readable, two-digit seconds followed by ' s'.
11 h 22 min
